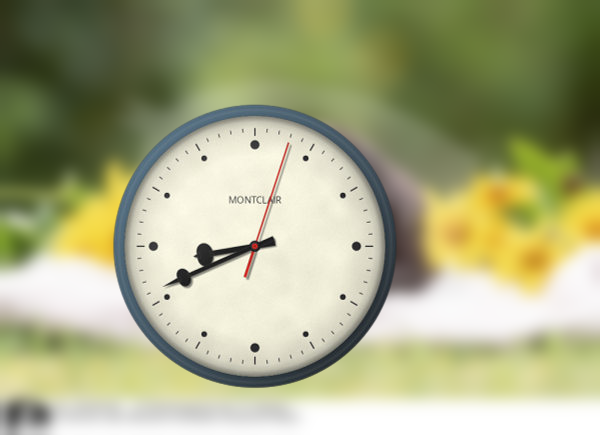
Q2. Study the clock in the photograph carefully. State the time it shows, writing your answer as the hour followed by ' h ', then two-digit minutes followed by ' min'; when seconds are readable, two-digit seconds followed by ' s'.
8 h 41 min 03 s
